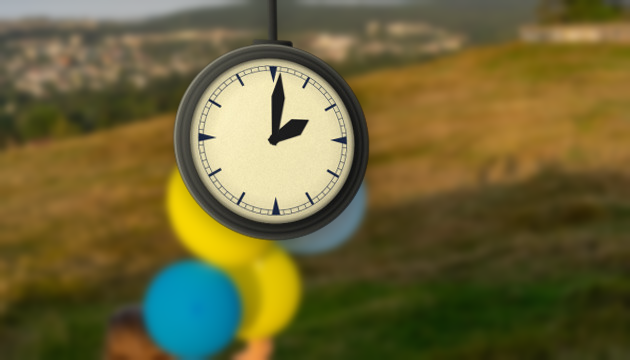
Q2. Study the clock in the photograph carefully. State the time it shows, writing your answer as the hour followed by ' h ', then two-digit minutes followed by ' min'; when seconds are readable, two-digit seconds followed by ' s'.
2 h 01 min
